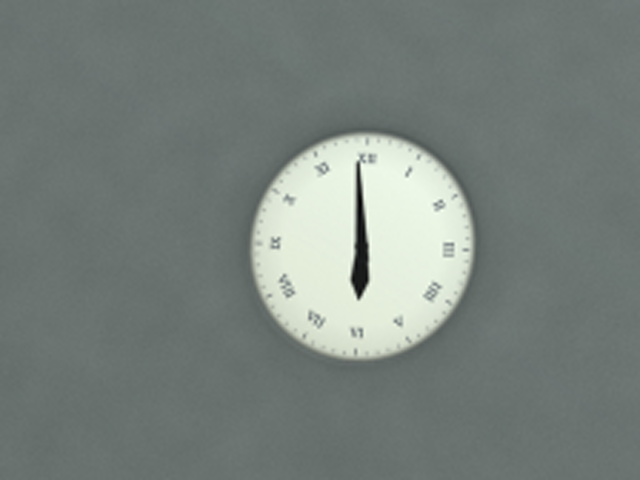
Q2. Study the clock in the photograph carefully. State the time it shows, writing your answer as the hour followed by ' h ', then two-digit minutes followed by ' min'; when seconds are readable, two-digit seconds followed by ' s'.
5 h 59 min
